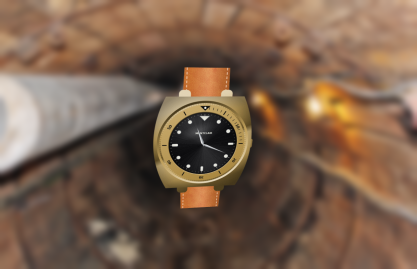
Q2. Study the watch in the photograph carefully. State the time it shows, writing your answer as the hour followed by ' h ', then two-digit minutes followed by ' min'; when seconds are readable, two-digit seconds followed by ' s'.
11 h 19 min
